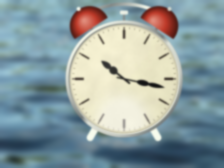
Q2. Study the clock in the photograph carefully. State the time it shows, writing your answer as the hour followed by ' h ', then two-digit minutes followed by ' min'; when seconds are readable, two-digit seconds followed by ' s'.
10 h 17 min
